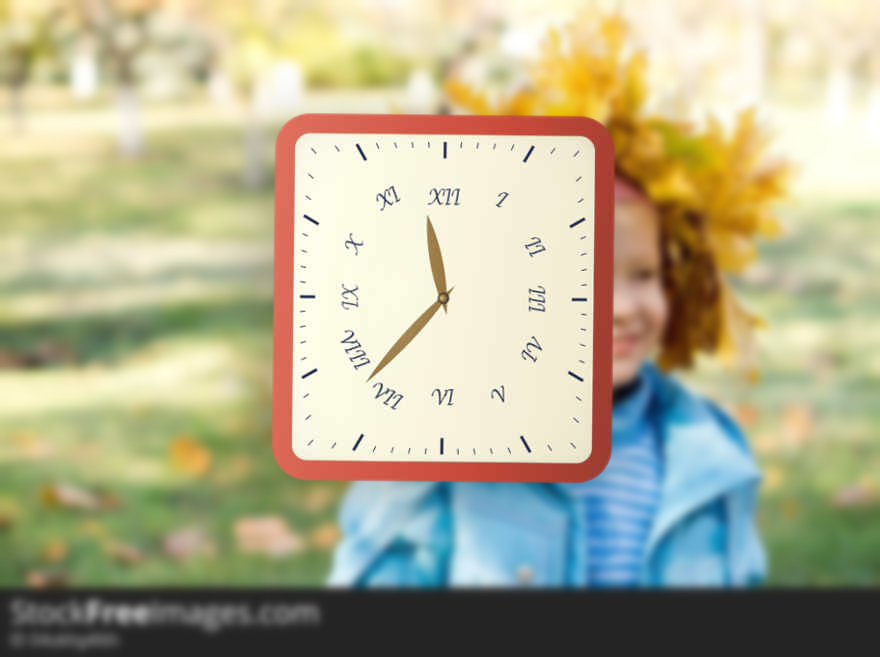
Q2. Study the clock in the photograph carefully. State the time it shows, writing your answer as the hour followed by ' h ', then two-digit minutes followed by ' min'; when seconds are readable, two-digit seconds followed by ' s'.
11 h 37 min
